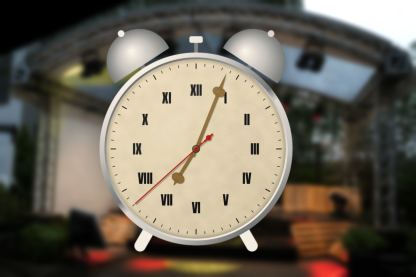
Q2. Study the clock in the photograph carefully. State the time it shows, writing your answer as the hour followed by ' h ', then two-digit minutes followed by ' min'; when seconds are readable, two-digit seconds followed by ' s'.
7 h 03 min 38 s
